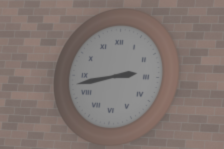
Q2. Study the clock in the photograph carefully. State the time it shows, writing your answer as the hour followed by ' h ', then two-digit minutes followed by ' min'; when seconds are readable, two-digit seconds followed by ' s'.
2 h 43 min
